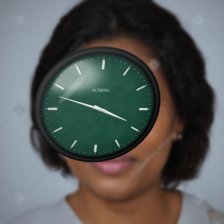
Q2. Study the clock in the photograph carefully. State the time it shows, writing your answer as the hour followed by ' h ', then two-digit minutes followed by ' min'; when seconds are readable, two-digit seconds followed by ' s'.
3 h 48 min
